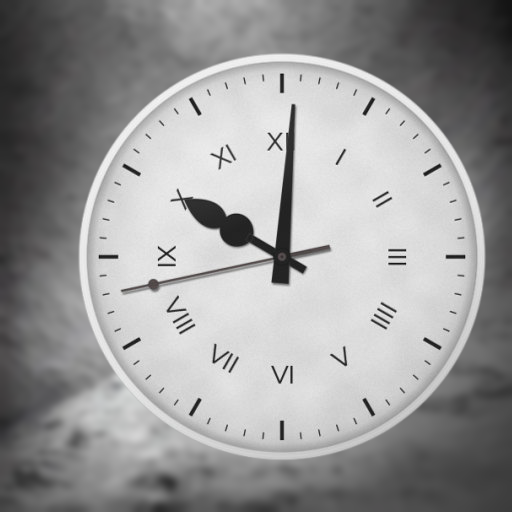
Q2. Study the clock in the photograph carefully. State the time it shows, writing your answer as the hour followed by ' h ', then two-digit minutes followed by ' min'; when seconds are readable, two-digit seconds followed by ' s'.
10 h 00 min 43 s
